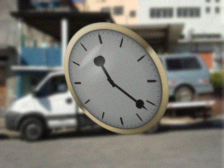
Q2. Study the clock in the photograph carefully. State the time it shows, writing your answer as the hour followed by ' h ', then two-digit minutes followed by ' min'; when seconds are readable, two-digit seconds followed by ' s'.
11 h 22 min
